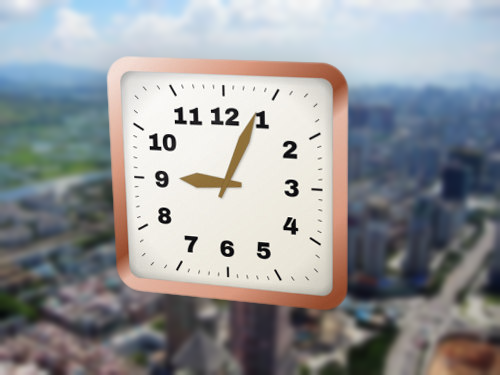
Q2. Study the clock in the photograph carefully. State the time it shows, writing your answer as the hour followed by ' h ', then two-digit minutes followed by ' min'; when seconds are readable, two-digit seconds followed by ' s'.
9 h 04 min
